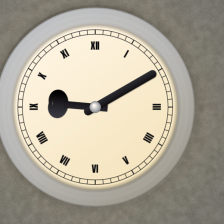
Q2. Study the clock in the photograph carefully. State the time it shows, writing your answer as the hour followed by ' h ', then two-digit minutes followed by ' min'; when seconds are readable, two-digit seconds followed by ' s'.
9 h 10 min
